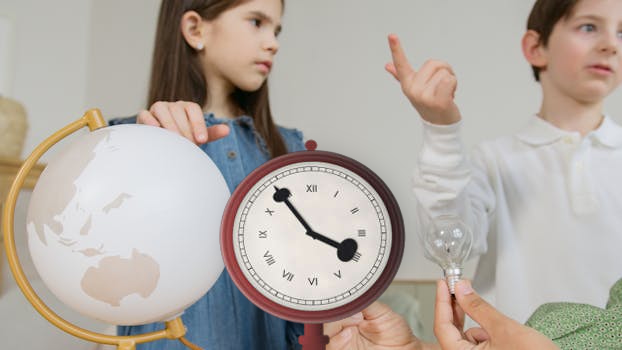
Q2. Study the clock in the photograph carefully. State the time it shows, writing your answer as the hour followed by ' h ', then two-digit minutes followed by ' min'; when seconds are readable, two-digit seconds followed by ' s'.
3 h 54 min
